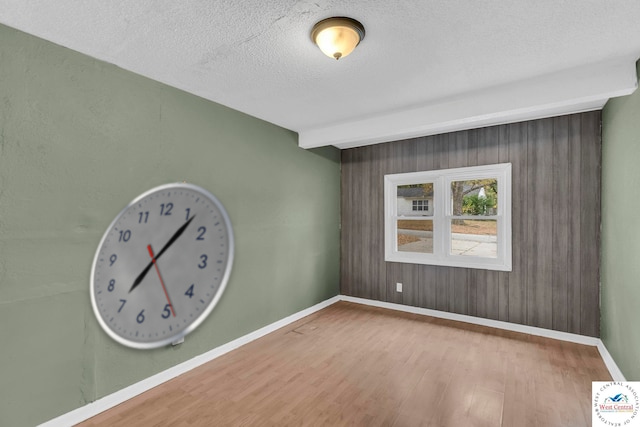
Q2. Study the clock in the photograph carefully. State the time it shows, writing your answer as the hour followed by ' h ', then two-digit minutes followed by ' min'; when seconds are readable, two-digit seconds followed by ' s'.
7 h 06 min 24 s
